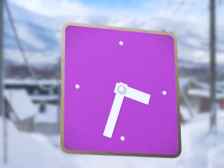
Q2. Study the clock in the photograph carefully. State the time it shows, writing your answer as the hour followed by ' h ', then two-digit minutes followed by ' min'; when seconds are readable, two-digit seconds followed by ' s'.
3 h 33 min
